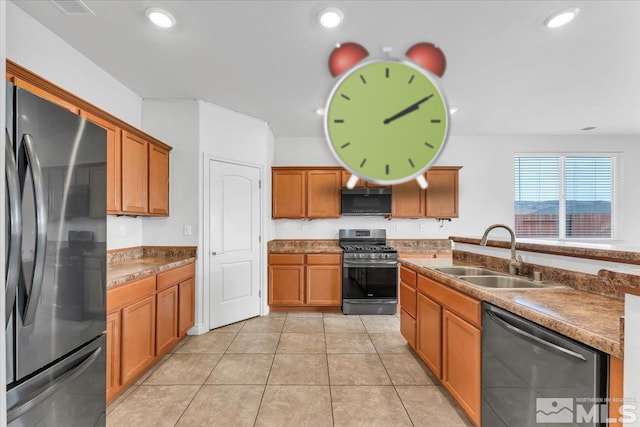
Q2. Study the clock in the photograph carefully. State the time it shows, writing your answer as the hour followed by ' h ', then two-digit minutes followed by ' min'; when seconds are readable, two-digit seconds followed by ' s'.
2 h 10 min
